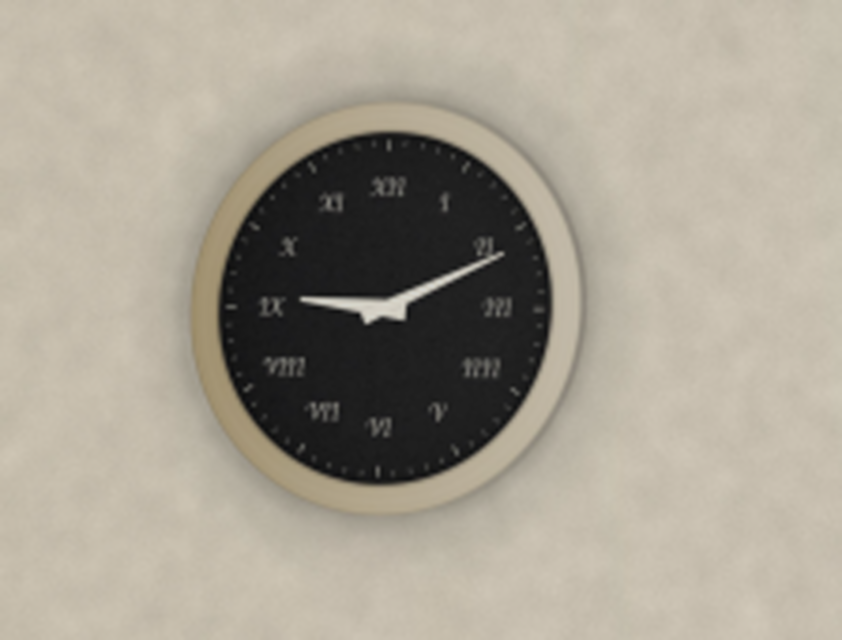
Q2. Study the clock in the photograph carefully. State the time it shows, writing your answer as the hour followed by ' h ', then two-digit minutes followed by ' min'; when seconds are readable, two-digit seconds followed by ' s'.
9 h 11 min
